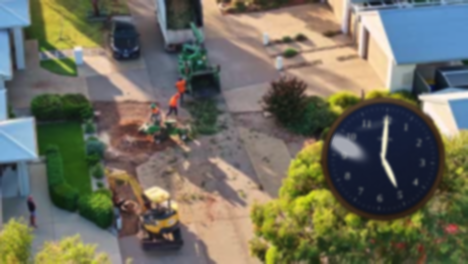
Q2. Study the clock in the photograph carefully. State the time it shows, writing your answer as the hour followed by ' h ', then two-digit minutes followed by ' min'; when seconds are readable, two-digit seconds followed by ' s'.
5 h 00 min
